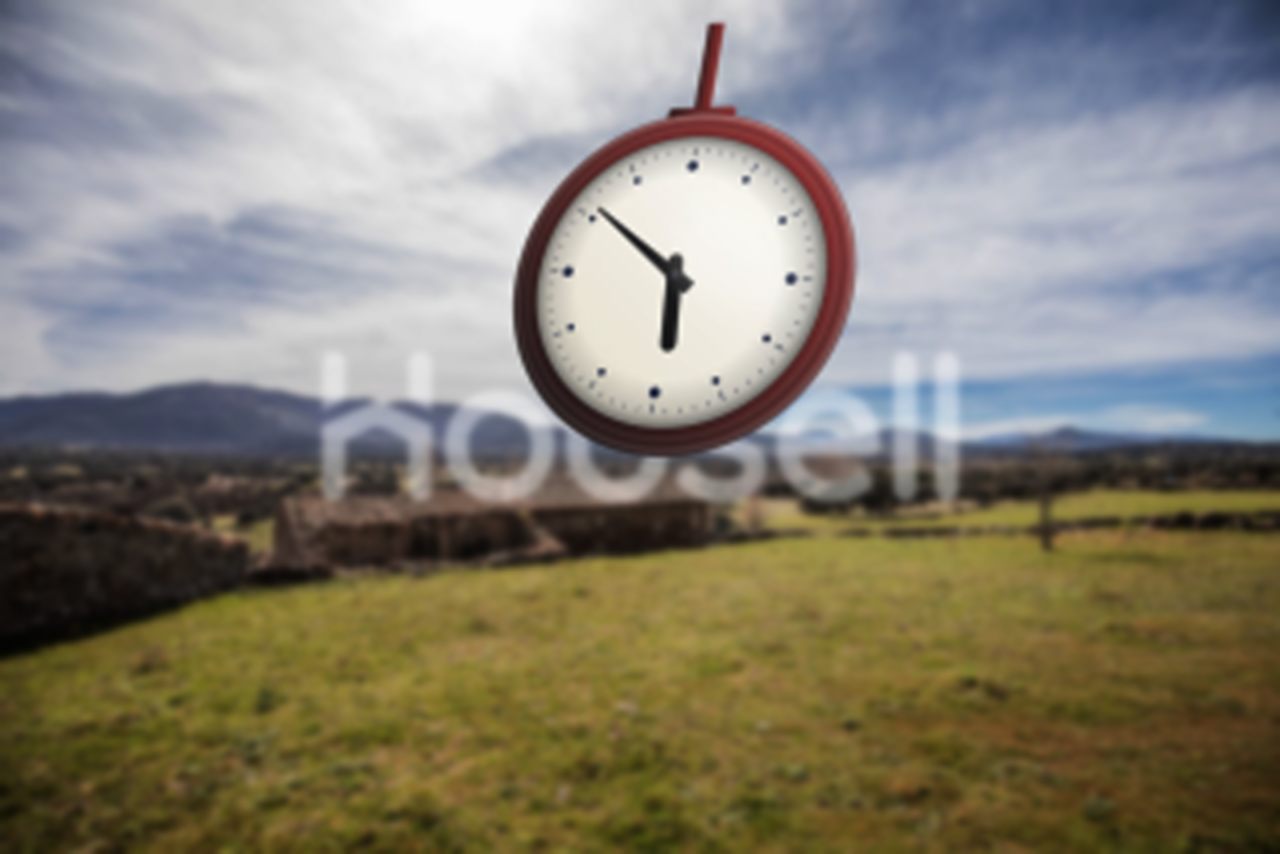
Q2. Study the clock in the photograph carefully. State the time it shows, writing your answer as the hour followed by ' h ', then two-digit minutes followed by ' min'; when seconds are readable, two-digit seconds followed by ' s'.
5 h 51 min
